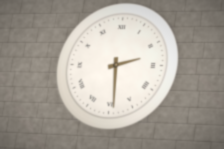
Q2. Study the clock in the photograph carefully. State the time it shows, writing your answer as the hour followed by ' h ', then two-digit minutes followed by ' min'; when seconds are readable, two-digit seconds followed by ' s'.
2 h 29 min
